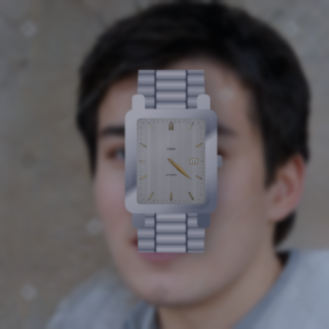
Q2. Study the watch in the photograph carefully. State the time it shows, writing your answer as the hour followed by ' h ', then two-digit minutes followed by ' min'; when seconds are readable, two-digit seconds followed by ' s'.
4 h 22 min
